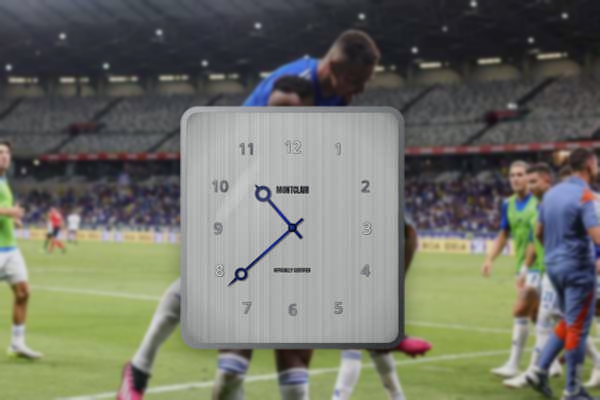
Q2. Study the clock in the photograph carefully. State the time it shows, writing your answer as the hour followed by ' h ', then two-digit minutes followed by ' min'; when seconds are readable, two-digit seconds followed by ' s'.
10 h 38 min
